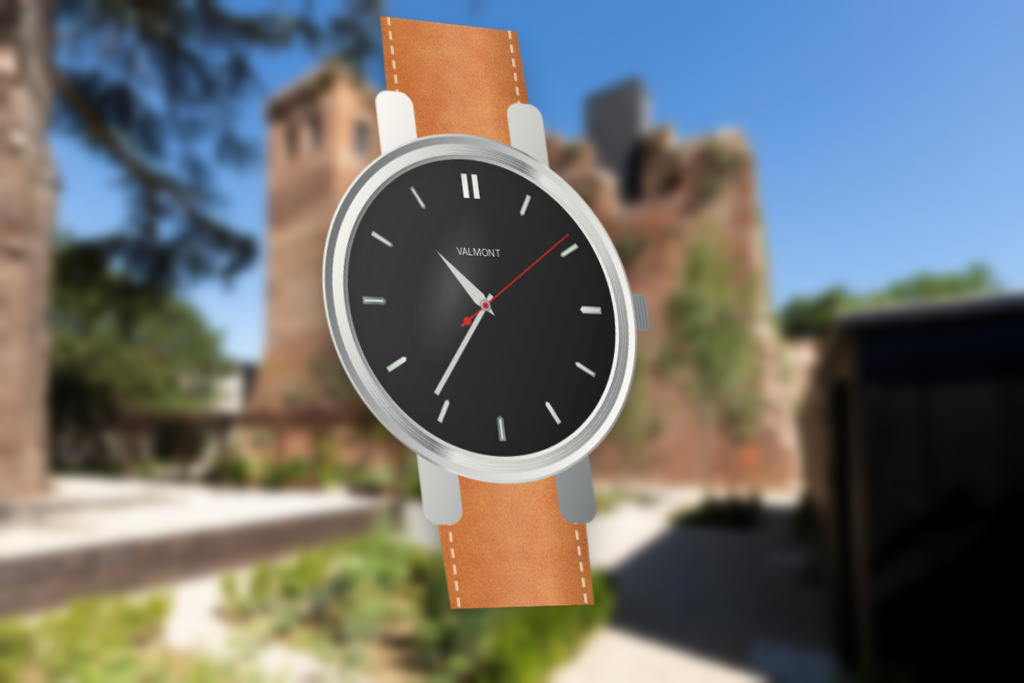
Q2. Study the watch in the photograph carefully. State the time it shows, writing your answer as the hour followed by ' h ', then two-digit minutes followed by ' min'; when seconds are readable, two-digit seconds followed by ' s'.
10 h 36 min 09 s
